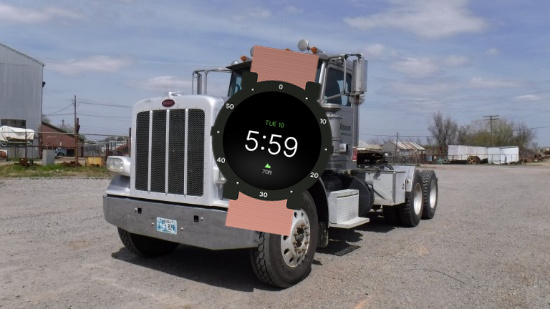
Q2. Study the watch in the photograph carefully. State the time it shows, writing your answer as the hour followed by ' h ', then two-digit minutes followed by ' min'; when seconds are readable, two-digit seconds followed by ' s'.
5 h 59 min
